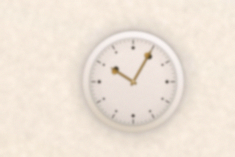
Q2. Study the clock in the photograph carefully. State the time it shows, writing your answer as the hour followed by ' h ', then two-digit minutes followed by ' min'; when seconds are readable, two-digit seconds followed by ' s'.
10 h 05 min
